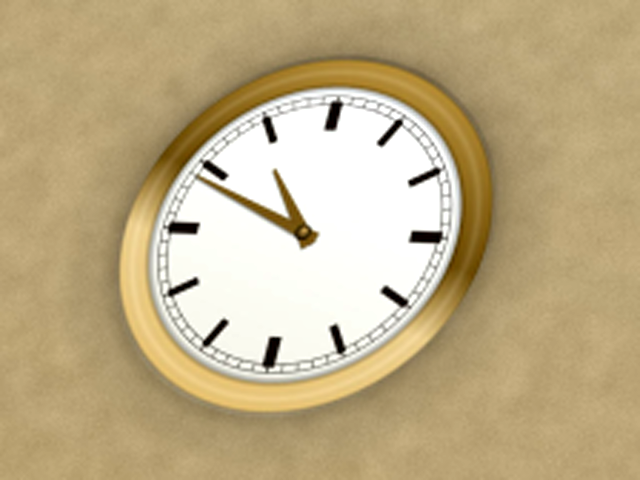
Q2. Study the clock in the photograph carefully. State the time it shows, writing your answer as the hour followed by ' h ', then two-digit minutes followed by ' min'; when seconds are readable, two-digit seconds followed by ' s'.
10 h 49 min
